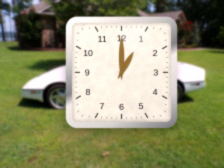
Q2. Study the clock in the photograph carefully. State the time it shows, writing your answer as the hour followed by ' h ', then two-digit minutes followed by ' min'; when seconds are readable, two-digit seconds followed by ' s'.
1 h 00 min
